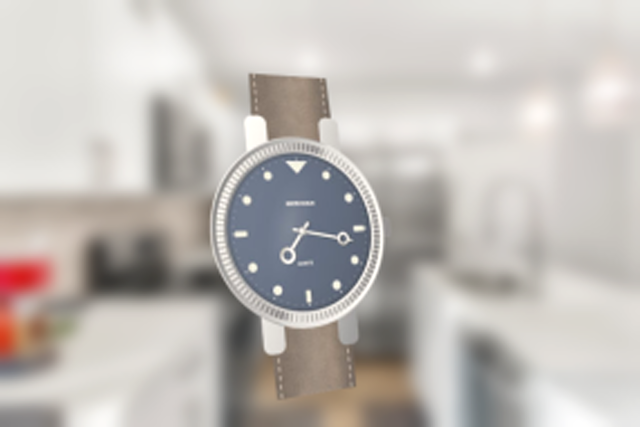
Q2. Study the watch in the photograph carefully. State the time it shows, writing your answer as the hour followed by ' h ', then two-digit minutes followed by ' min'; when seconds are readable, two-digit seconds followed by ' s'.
7 h 17 min
